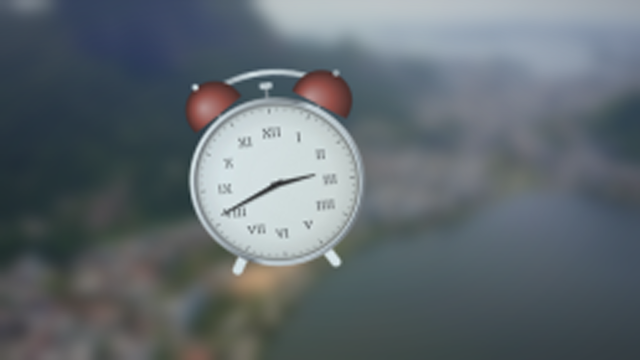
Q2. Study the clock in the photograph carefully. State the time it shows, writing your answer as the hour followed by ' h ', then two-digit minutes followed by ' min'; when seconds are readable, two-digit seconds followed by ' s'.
2 h 41 min
